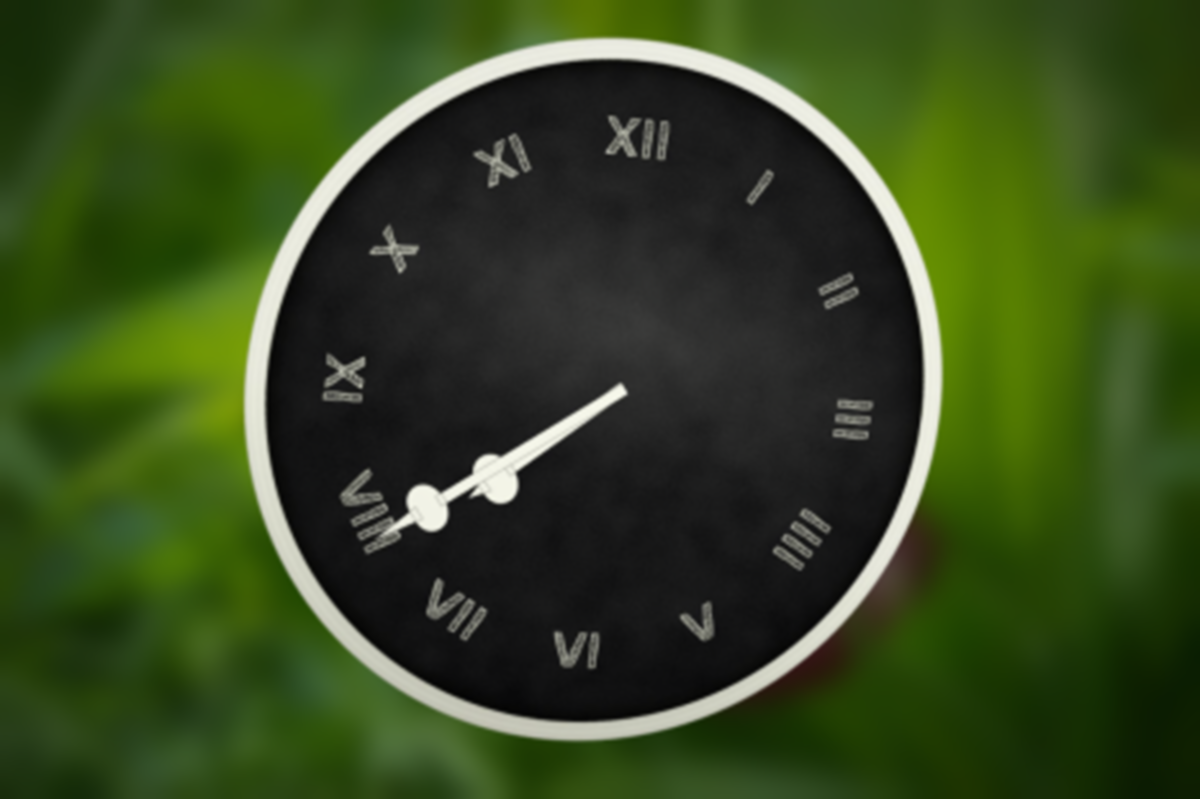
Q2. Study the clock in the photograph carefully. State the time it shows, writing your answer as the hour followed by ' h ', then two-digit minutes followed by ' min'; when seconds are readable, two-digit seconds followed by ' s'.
7 h 39 min
